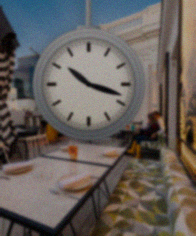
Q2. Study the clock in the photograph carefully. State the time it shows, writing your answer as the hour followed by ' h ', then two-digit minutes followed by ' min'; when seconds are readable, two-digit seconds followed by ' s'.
10 h 18 min
